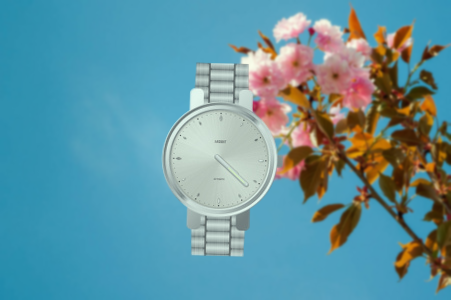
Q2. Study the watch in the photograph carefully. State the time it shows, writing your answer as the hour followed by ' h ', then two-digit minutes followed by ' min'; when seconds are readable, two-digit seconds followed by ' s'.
4 h 22 min
